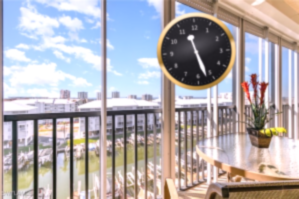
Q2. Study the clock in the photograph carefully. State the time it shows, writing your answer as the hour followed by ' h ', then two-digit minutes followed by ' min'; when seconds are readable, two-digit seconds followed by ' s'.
11 h 27 min
